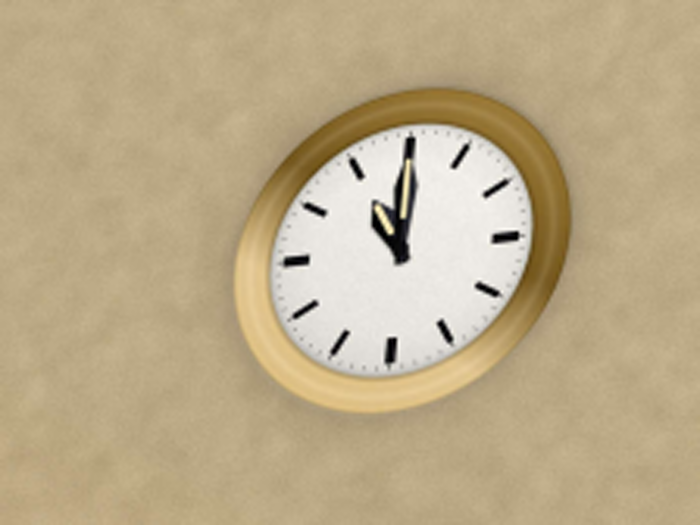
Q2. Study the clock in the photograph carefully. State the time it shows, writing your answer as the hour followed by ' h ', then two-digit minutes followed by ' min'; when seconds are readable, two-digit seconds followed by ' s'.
11 h 00 min
